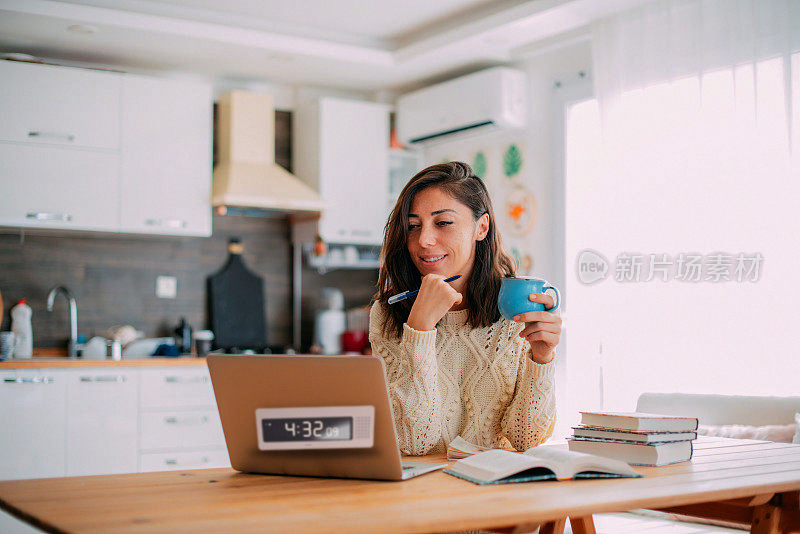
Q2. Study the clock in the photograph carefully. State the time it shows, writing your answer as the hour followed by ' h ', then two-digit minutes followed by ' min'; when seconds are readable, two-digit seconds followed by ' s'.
4 h 32 min
